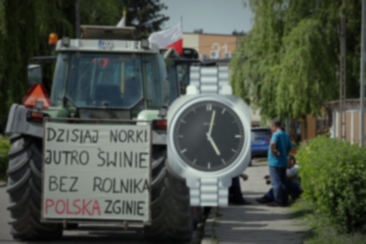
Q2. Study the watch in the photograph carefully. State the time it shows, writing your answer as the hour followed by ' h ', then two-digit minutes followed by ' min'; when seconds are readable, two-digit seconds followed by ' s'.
5 h 02 min
